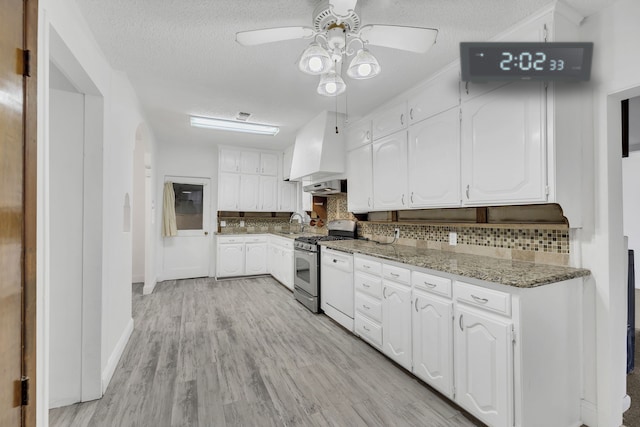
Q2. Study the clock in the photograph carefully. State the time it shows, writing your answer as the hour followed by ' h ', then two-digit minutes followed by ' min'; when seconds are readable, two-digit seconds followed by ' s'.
2 h 02 min 33 s
